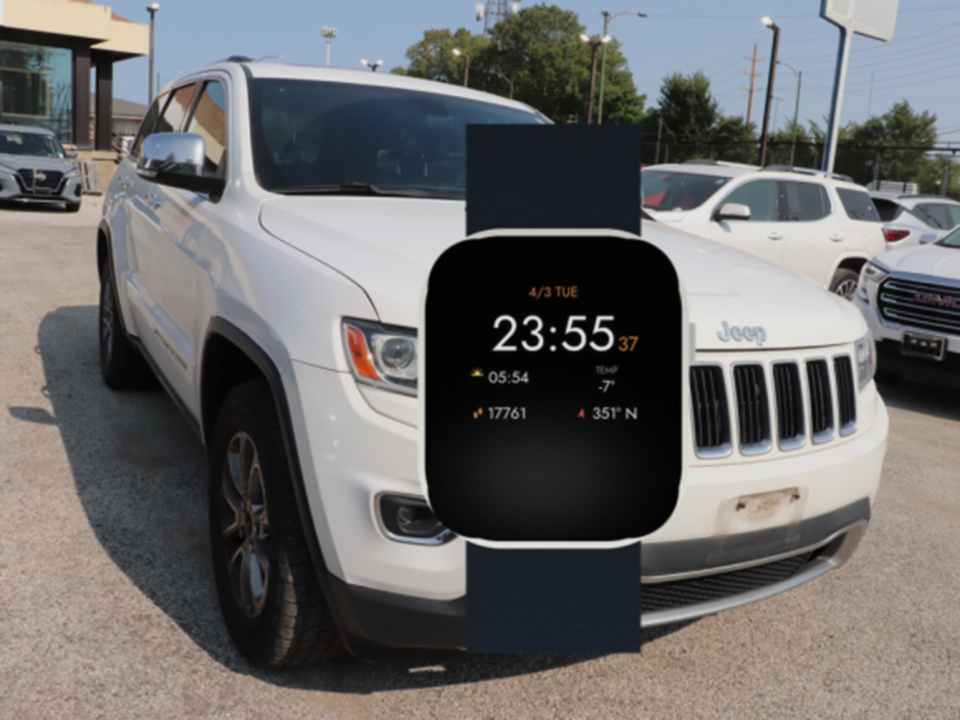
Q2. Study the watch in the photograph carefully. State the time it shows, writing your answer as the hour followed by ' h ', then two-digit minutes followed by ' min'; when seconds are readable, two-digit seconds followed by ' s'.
23 h 55 min 37 s
